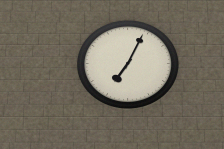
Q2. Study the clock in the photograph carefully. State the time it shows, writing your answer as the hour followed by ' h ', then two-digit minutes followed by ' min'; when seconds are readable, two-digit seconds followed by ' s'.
7 h 04 min
